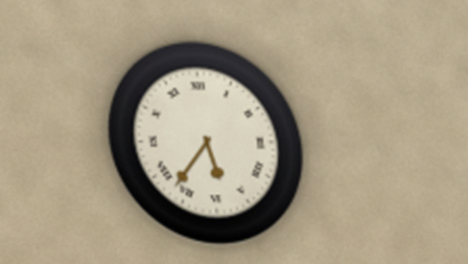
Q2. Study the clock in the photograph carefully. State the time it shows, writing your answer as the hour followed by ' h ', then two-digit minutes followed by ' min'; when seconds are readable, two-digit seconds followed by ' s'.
5 h 37 min
